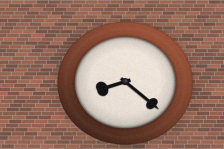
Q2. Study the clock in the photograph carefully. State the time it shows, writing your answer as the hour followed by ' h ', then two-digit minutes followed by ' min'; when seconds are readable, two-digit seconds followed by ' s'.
8 h 22 min
